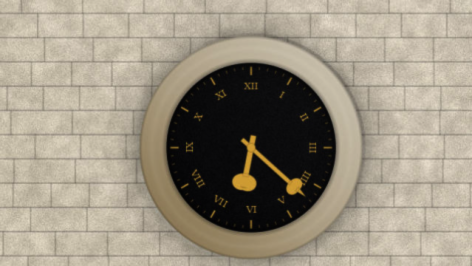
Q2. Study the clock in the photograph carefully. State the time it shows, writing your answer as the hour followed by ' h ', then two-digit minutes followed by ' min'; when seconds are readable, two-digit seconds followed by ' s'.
6 h 22 min
